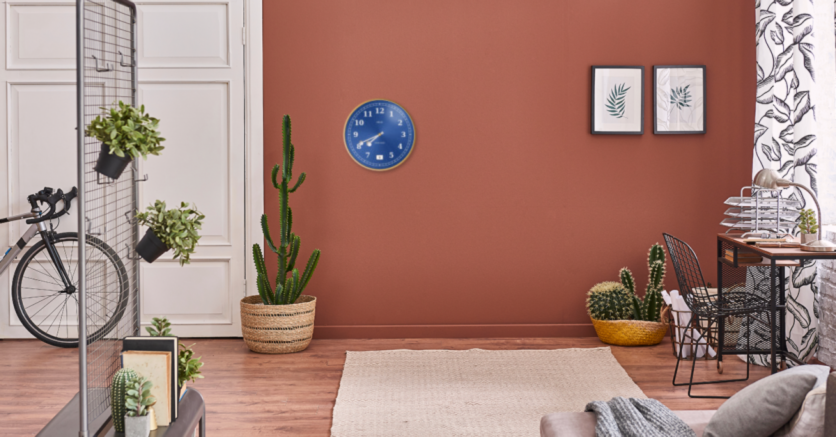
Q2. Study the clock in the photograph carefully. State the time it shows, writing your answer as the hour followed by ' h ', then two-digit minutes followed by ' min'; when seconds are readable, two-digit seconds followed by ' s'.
7 h 41 min
